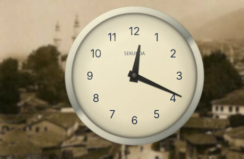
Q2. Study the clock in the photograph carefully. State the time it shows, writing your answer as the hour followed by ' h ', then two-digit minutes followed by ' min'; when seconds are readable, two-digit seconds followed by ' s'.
12 h 19 min
